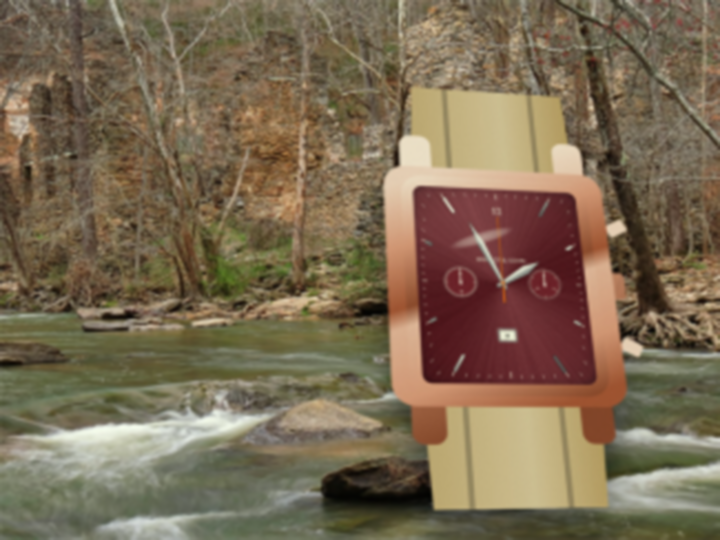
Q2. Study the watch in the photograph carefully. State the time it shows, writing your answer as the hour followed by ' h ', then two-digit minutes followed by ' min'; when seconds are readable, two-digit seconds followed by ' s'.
1 h 56 min
